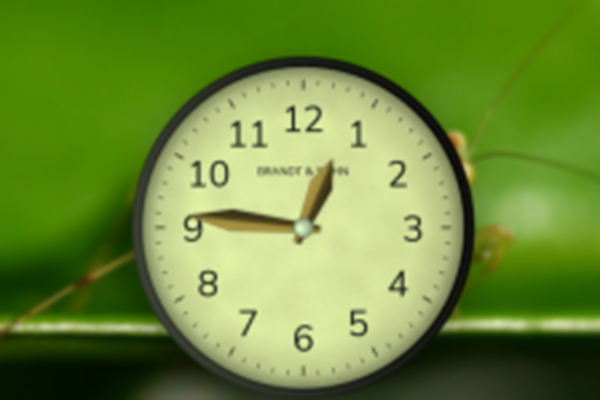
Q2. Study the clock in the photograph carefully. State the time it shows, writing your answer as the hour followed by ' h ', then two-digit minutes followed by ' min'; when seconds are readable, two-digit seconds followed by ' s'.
12 h 46 min
